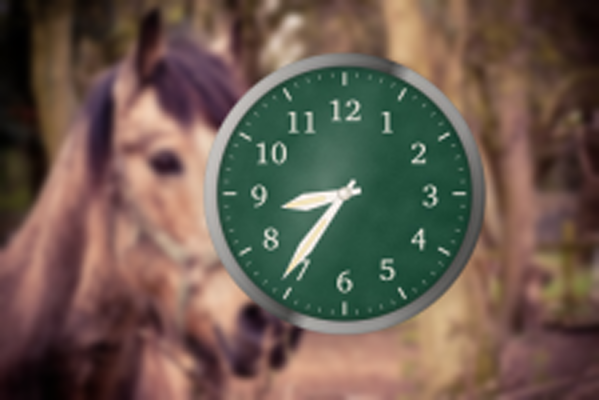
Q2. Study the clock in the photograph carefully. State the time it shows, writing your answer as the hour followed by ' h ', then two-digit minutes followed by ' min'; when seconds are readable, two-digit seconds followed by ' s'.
8 h 36 min
